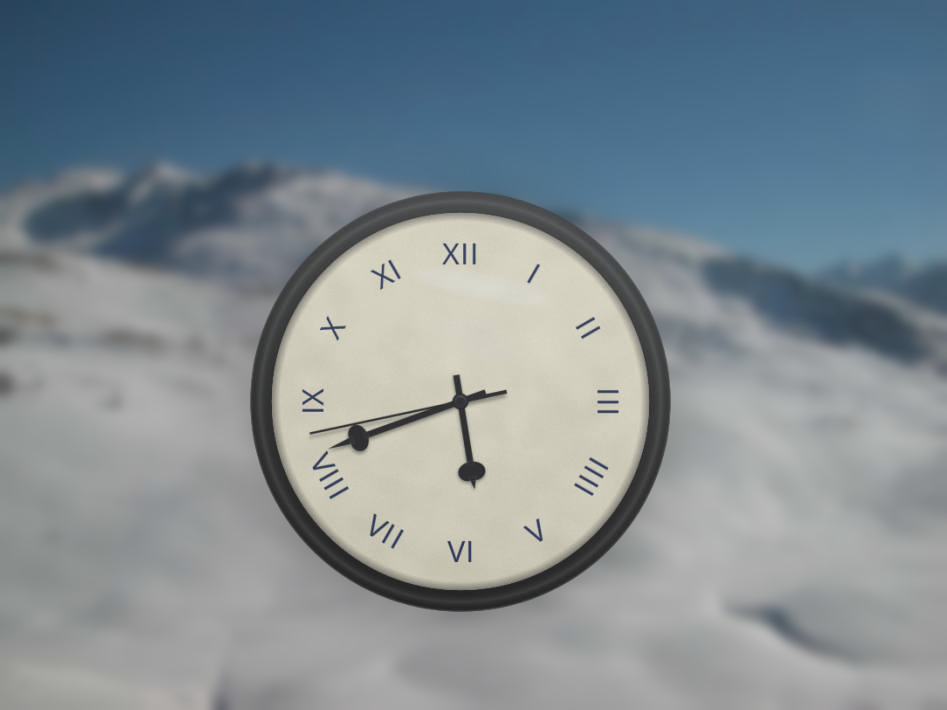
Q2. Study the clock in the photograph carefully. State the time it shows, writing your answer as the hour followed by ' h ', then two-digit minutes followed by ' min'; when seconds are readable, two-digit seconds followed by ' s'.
5 h 41 min 43 s
